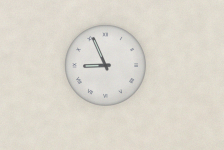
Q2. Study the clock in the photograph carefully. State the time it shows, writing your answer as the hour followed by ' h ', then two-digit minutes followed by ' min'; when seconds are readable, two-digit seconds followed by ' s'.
8 h 56 min
